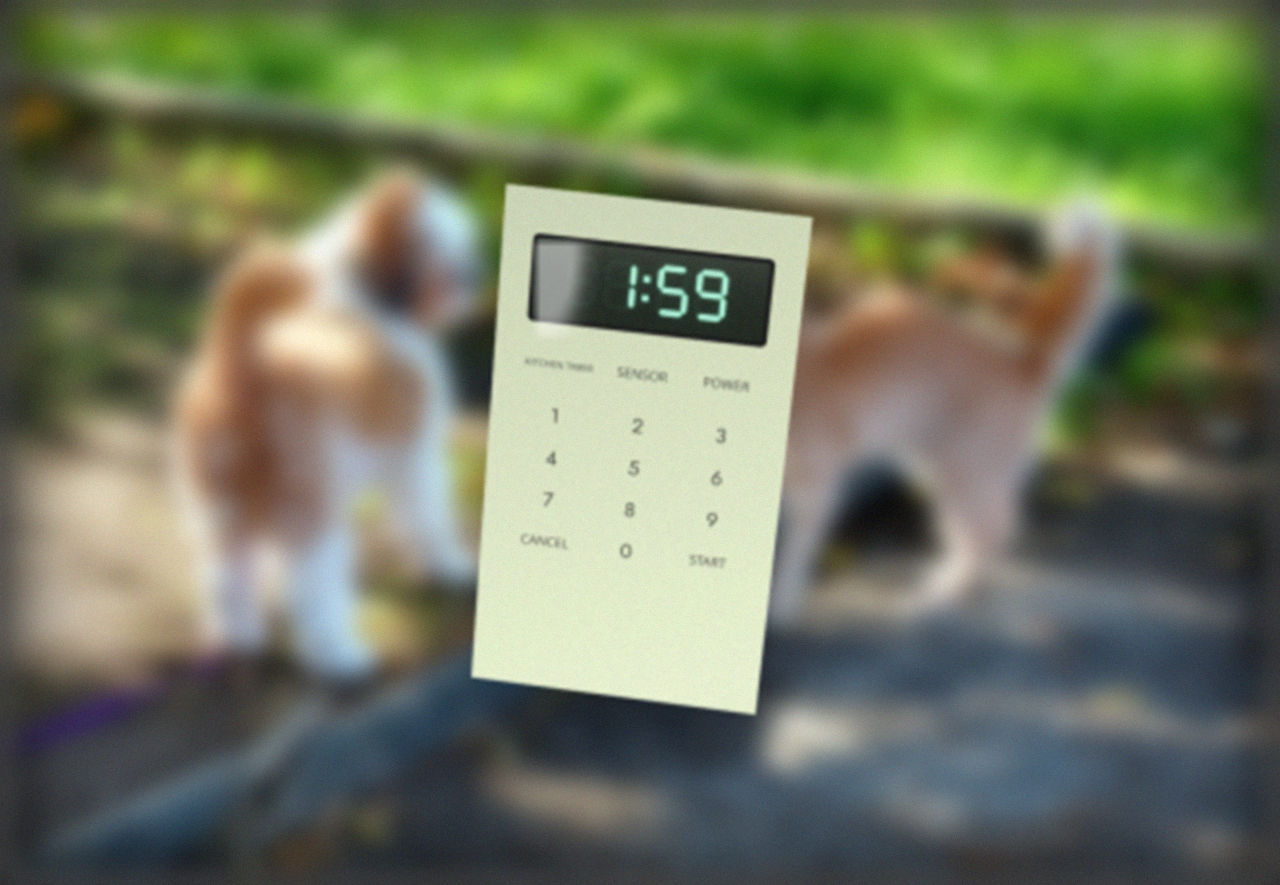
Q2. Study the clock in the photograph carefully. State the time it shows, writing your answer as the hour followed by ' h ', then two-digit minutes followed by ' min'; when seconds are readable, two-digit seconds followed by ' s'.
1 h 59 min
